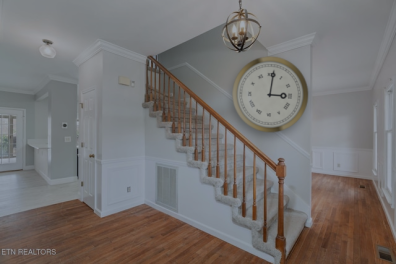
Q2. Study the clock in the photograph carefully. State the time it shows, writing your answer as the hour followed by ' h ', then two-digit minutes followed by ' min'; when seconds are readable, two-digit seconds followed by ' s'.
3 h 01 min
